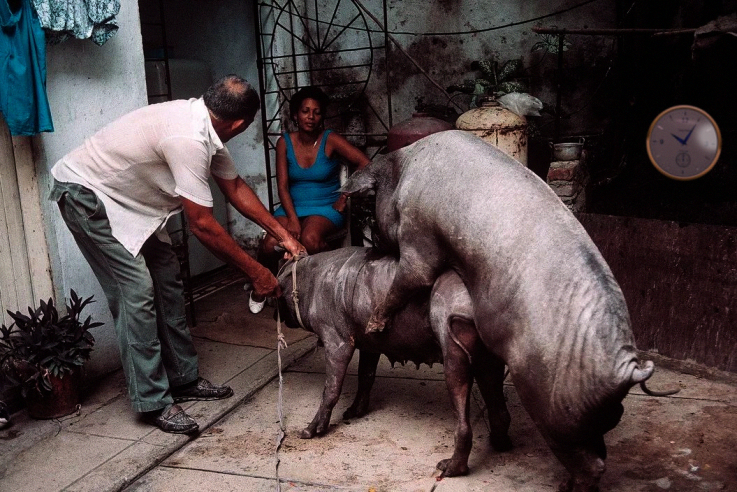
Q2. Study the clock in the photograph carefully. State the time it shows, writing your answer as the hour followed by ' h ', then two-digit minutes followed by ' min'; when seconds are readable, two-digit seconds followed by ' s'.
10 h 05 min
